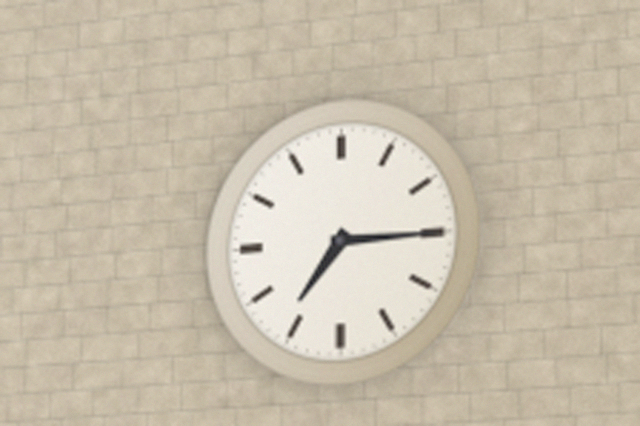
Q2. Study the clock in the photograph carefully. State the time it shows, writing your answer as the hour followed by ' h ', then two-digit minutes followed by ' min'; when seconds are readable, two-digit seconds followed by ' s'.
7 h 15 min
